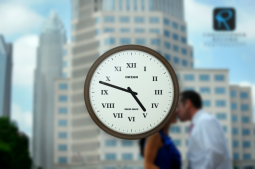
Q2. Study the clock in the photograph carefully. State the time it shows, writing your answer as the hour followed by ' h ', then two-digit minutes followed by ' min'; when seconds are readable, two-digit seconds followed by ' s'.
4 h 48 min
